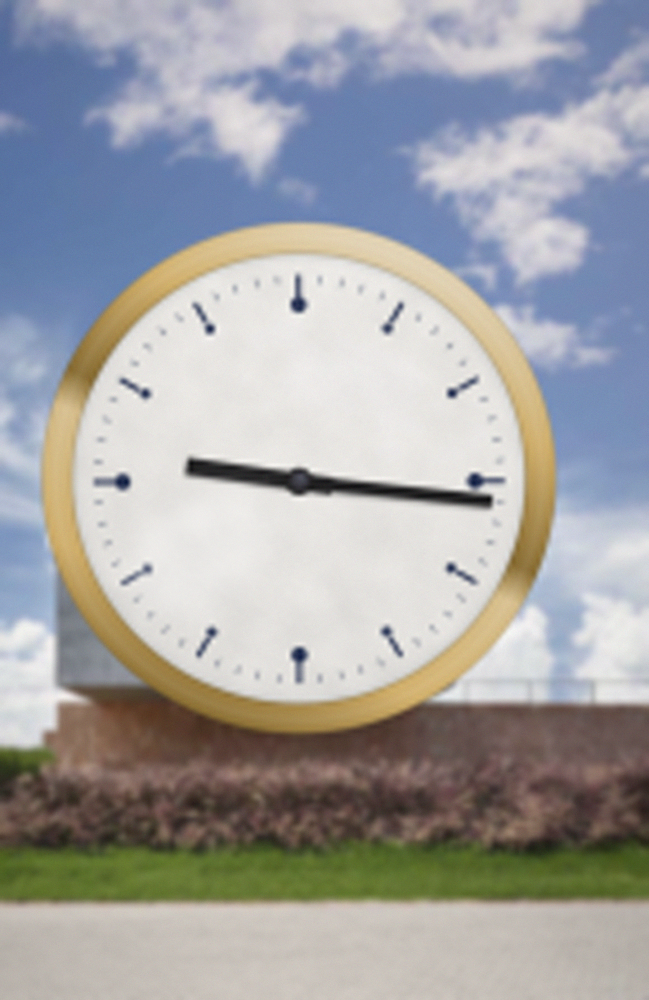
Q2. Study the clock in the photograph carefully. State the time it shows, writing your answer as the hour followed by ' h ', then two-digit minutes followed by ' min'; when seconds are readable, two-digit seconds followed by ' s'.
9 h 16 min
